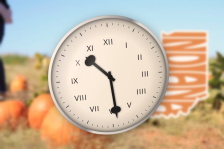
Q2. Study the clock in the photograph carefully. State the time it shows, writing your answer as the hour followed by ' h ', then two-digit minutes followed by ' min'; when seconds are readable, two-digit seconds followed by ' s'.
10 h 29 min
